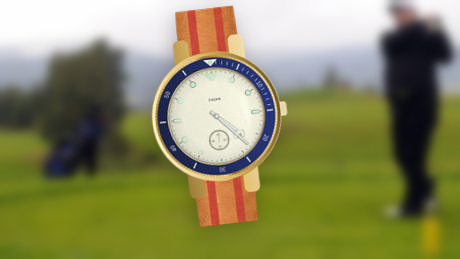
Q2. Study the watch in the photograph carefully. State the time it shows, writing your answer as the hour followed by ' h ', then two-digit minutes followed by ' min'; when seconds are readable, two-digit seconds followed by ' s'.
4 h 23 min
